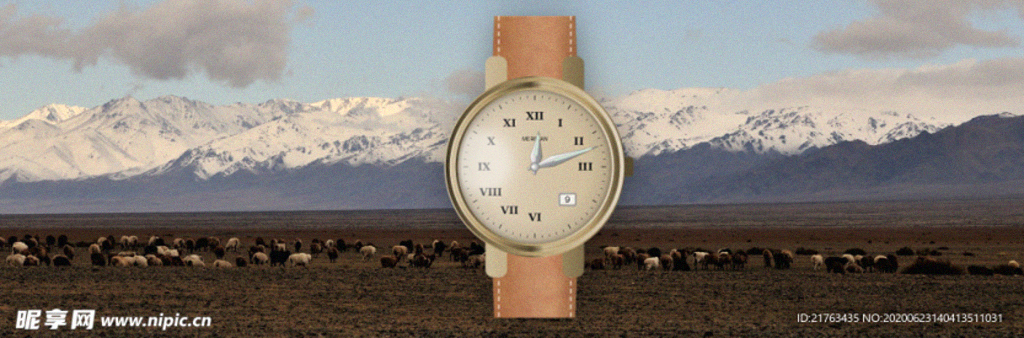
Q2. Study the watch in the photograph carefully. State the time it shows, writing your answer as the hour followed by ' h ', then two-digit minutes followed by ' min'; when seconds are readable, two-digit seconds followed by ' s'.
12 h 12 min
